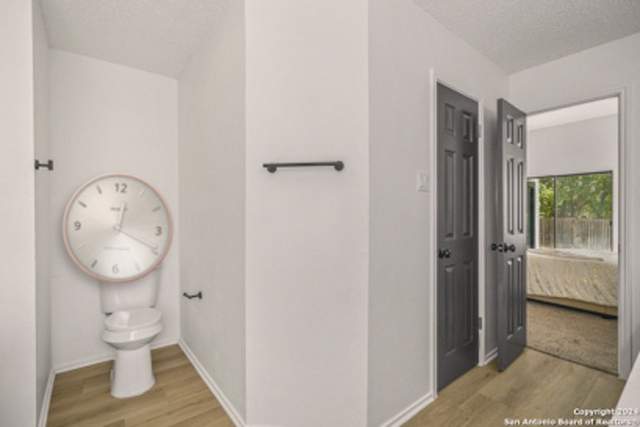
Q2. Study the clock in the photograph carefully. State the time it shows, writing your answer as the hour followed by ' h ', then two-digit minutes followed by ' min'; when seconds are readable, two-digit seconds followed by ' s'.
12 h 19 min
